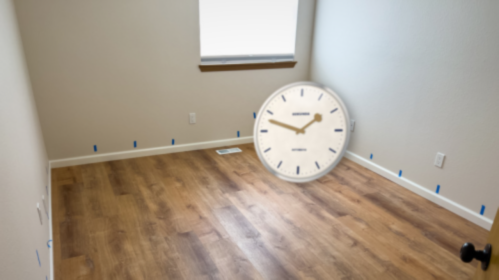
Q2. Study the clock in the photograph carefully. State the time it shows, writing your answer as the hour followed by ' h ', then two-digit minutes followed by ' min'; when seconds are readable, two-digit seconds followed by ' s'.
1 h 48 min
